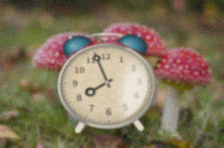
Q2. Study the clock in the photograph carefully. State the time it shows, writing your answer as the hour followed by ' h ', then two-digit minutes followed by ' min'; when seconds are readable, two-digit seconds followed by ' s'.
7 h 57 min
